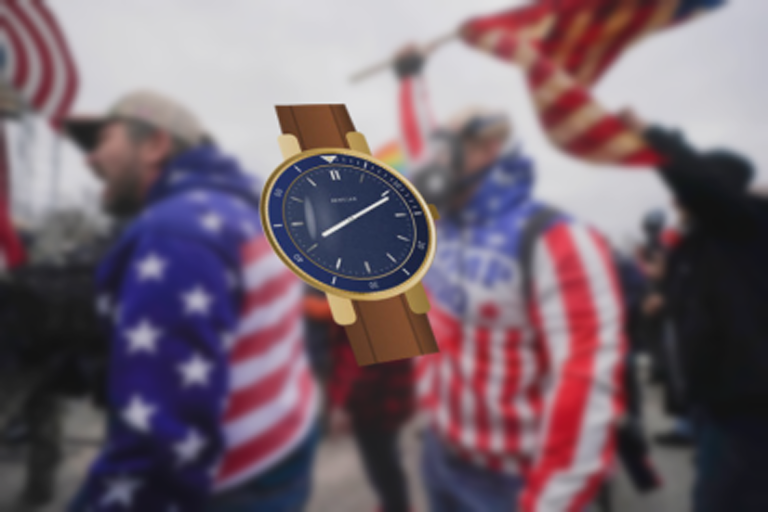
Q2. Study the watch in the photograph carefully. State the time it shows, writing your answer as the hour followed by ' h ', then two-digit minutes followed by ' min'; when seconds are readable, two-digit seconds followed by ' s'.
8 h 11 min
